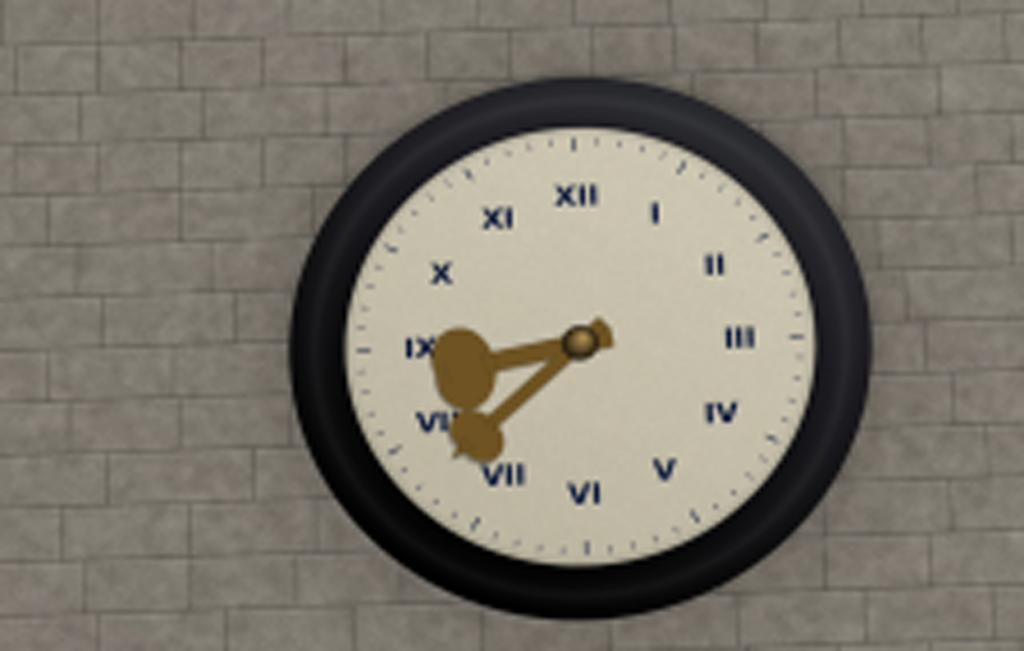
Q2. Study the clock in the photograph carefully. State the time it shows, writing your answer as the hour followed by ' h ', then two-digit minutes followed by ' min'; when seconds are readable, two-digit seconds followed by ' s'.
8 h 38 min
